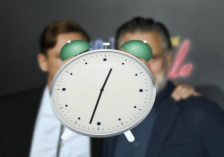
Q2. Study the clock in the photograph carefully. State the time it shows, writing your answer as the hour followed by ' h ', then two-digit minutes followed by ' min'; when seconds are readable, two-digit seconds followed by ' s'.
12 h 32 min
